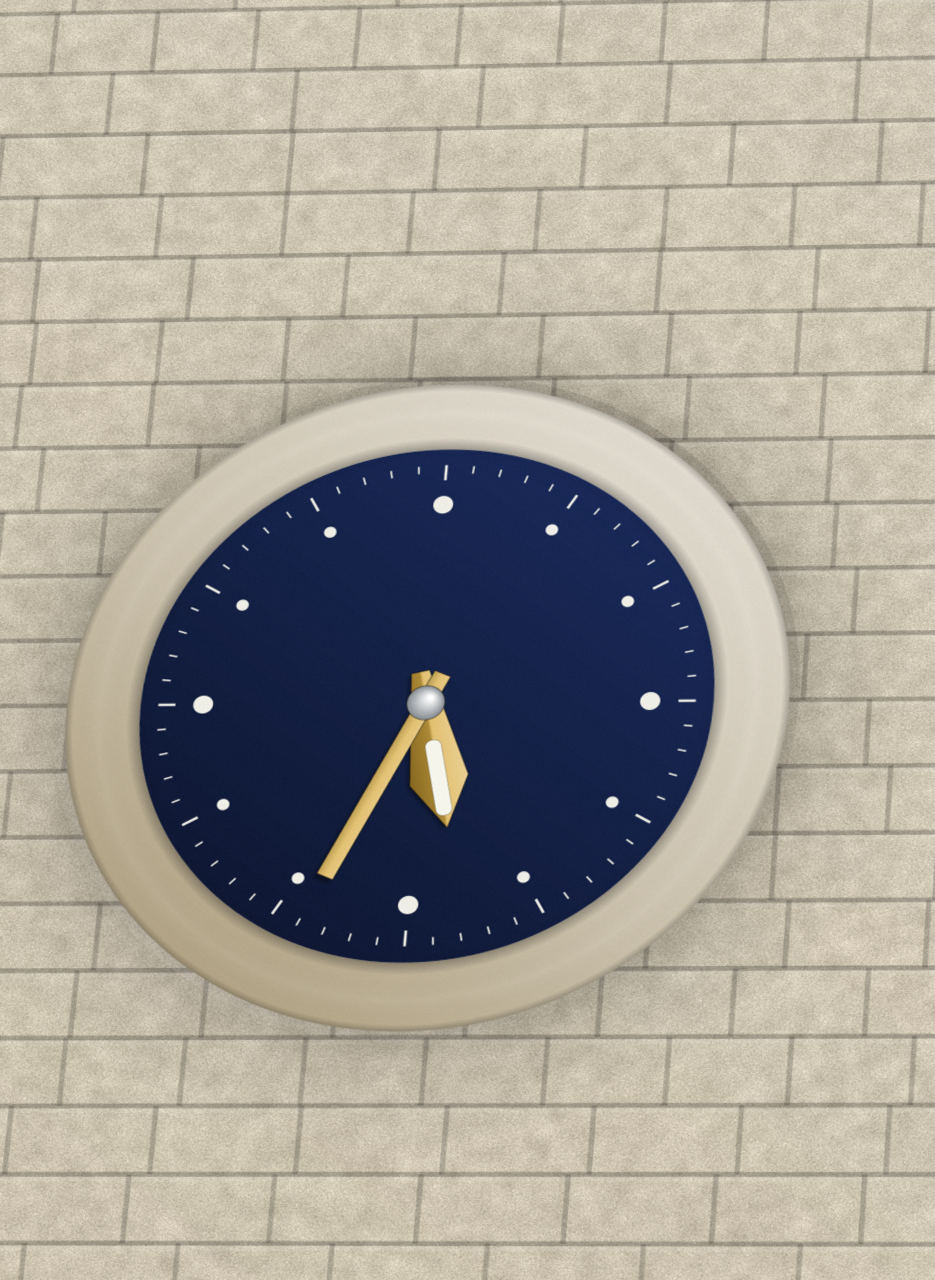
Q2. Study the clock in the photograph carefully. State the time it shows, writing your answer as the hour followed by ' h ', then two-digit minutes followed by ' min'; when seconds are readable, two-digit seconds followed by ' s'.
5 h 34 min
